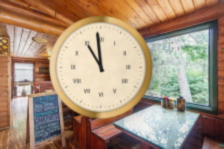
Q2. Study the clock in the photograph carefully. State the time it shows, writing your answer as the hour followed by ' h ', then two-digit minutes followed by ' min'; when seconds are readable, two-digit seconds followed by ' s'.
10 h 59 min
